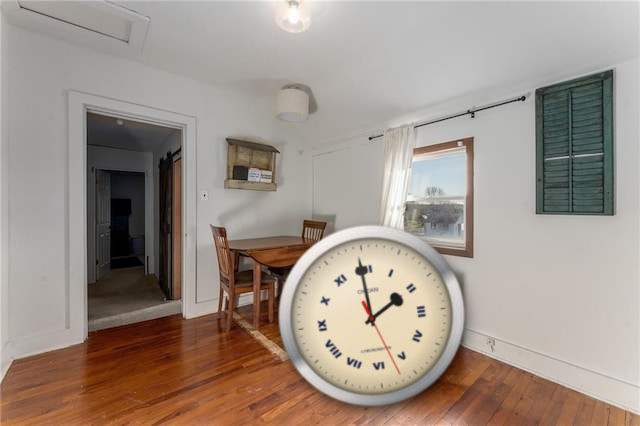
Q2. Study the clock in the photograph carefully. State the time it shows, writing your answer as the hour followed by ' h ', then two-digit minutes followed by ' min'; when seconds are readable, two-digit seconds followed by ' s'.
1 h 59 min 27 s
